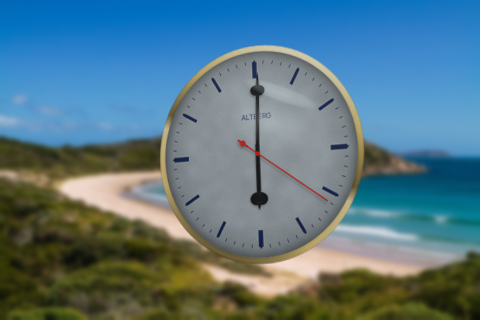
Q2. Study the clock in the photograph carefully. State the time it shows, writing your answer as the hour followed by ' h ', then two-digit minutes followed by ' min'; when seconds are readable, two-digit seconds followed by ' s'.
6 h 00 min 21 s
